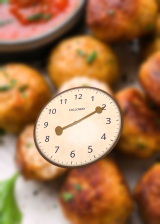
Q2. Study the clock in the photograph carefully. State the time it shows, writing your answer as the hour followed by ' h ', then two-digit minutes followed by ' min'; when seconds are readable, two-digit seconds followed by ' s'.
8 h 10 min
